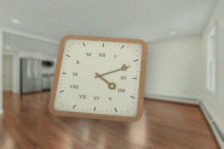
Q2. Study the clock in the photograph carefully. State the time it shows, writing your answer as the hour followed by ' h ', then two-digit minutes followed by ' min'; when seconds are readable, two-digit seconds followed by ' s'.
4 h 11 min
